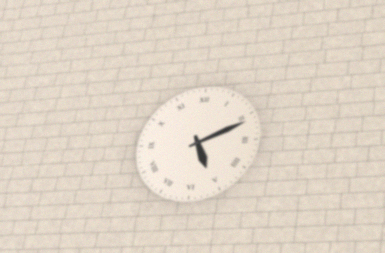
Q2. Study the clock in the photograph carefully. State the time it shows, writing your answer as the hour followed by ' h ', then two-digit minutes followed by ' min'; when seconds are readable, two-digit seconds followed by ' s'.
5 h 11 min
